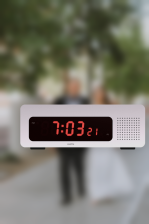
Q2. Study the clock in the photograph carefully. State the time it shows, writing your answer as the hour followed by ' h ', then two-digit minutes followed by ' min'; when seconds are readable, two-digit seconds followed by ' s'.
7 h 03 min 21 s
